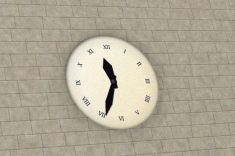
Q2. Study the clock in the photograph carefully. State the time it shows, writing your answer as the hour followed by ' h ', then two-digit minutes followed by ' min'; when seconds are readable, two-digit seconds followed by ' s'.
11 h 34 min
